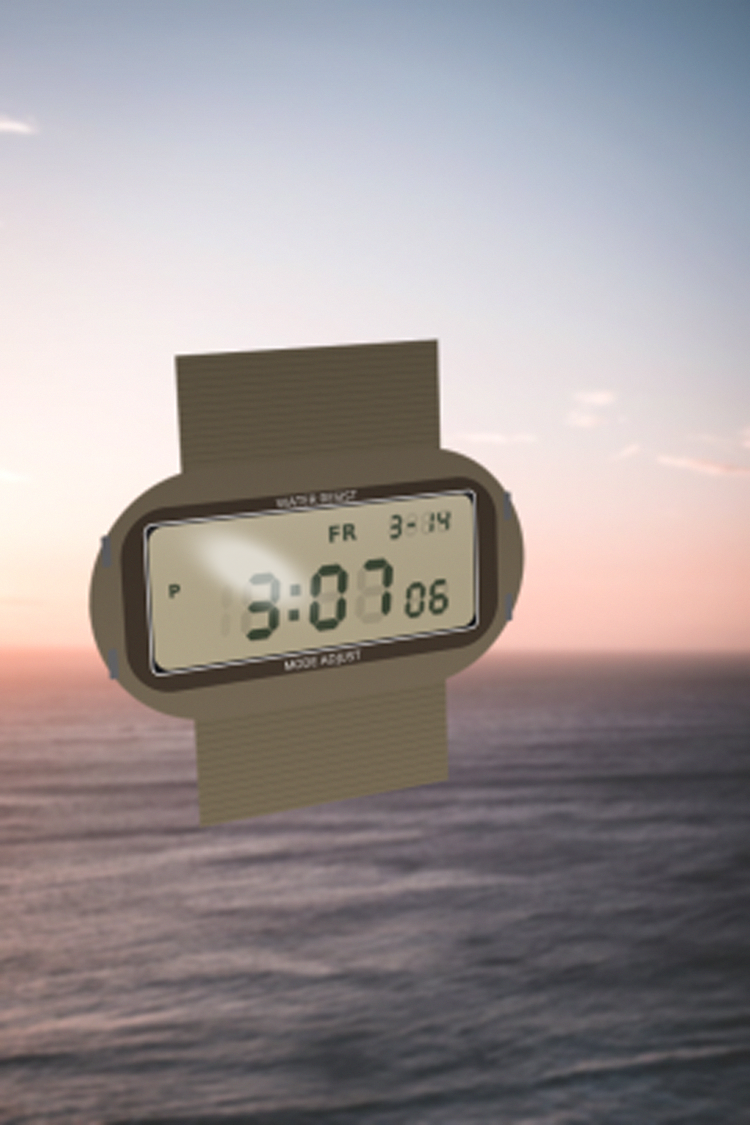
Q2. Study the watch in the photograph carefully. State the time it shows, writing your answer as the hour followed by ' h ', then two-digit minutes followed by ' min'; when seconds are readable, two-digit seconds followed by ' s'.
3 h 07 min 06 s
